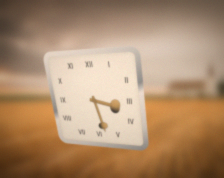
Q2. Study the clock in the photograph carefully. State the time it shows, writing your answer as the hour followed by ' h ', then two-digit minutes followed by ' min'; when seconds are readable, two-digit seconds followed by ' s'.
3 h 28 min
